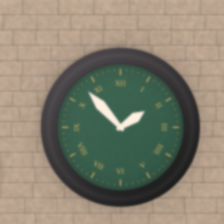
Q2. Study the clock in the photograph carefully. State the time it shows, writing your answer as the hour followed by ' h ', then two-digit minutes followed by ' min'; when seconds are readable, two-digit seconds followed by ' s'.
1 h 53 min
